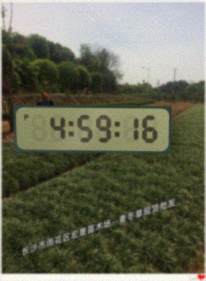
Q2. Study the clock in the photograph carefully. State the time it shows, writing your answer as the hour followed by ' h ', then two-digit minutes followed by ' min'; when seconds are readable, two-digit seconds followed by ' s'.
4 h 59 min 16 s
